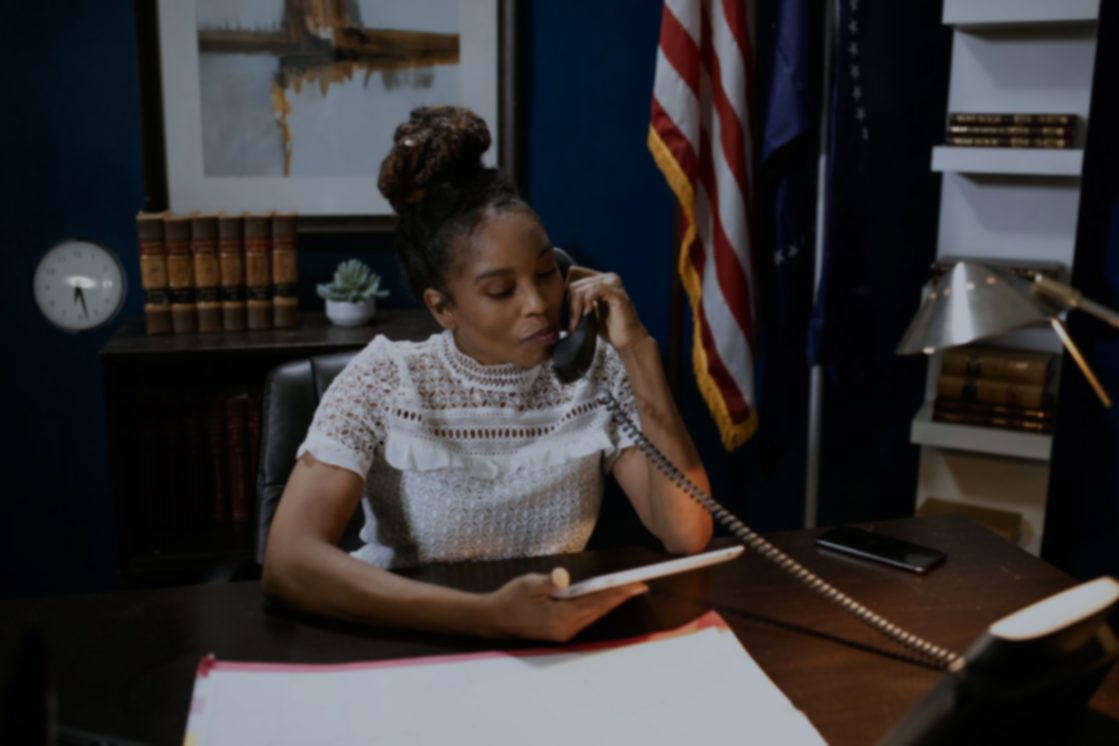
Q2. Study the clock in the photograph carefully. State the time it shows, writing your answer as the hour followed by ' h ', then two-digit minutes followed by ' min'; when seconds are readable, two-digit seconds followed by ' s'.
6 h 28 min
